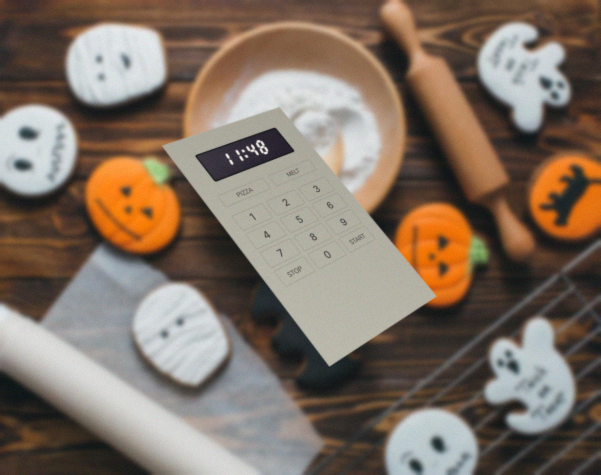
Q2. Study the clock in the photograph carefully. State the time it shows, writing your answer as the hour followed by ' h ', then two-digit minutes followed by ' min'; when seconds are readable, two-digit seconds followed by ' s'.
11 h 48 min
